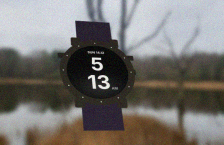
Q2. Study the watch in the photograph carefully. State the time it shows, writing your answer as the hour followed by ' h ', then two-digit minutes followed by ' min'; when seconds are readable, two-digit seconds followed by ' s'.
5 h 13 min
